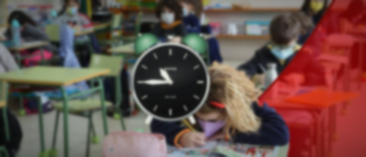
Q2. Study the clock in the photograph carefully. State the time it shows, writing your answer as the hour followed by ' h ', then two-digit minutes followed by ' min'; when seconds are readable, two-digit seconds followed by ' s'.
10 h 45 min
